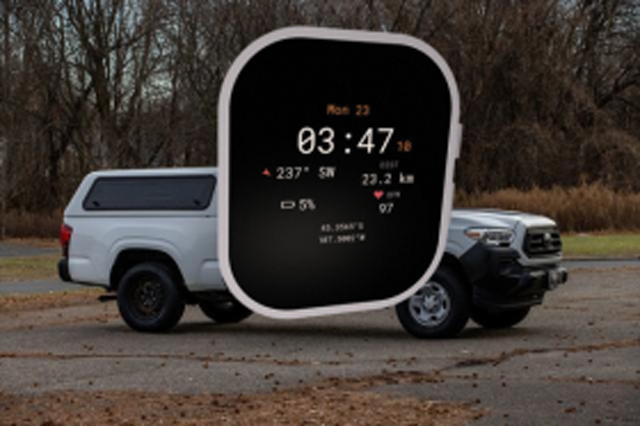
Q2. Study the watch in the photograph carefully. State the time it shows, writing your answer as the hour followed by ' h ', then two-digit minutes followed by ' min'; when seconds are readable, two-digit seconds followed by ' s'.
3 h 47 min
